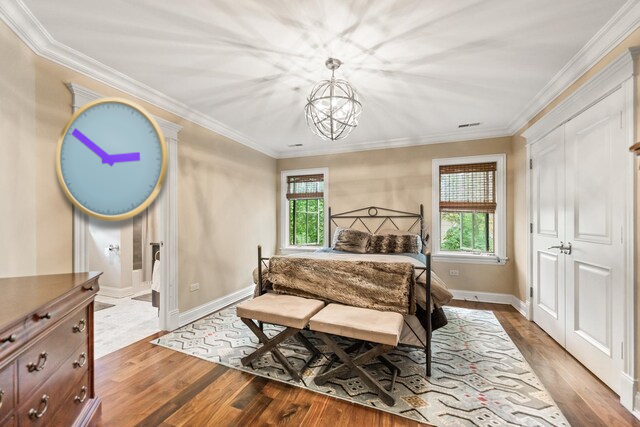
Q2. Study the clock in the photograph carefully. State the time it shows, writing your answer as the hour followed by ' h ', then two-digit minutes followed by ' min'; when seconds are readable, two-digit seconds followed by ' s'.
2 h 51 min
